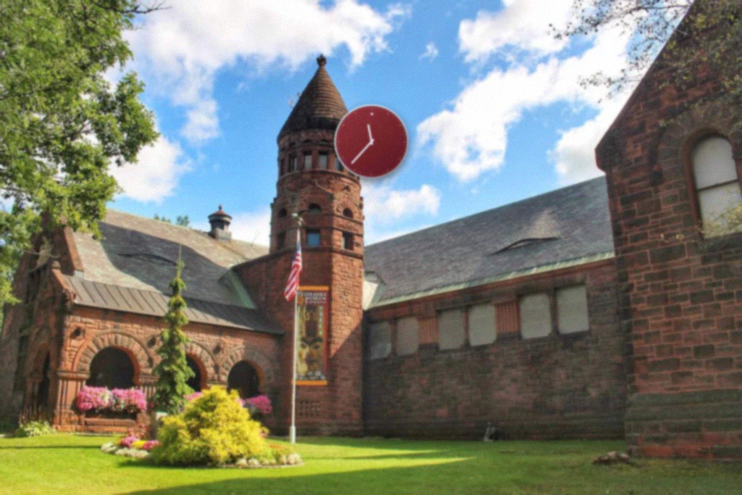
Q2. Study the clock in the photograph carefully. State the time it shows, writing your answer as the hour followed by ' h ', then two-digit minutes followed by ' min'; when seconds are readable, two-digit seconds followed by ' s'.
11 h 37 min
